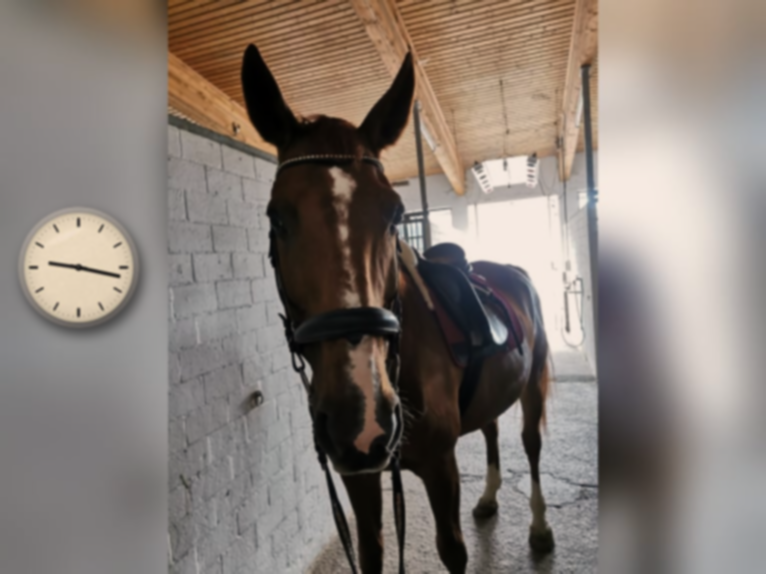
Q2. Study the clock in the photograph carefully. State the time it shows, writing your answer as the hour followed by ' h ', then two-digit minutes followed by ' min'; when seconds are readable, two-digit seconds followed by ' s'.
9 h 17 min
